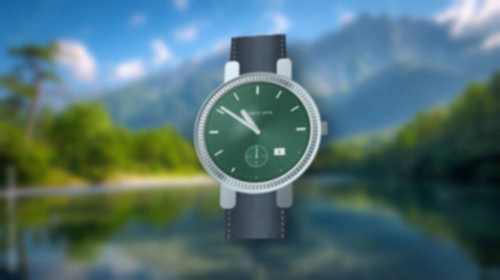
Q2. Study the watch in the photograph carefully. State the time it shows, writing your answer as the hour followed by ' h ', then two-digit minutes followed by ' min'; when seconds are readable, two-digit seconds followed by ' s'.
10 h 51 min
